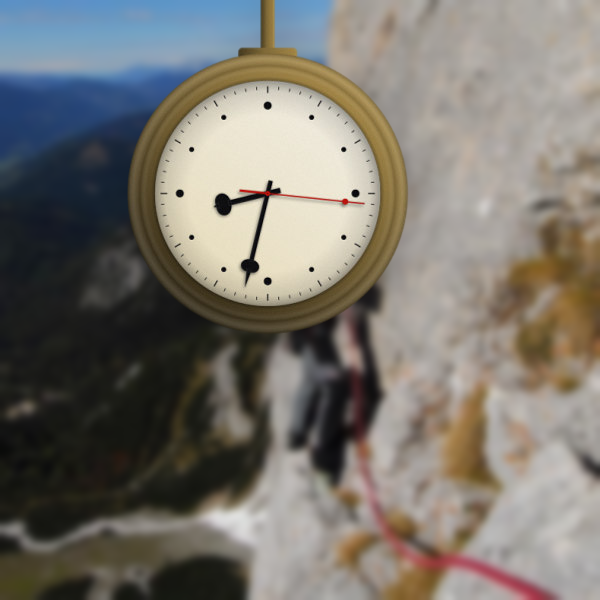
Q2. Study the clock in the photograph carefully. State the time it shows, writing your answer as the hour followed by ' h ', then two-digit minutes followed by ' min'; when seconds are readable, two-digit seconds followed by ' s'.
8 h 32 min 16 s
